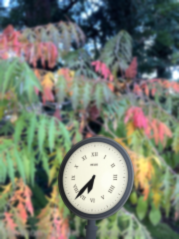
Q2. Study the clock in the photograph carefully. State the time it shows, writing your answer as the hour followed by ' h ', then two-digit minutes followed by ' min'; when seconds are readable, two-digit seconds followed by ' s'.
6 h 37 min
